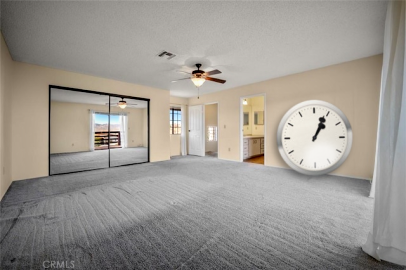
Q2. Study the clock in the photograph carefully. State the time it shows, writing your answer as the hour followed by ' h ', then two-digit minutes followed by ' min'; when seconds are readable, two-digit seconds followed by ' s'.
1 h 04 min
